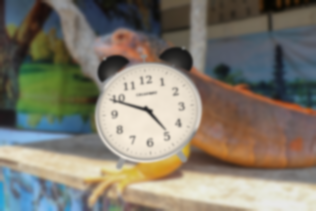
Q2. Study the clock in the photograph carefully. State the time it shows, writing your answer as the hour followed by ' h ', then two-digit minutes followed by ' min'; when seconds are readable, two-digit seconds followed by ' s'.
4 h 49 min
